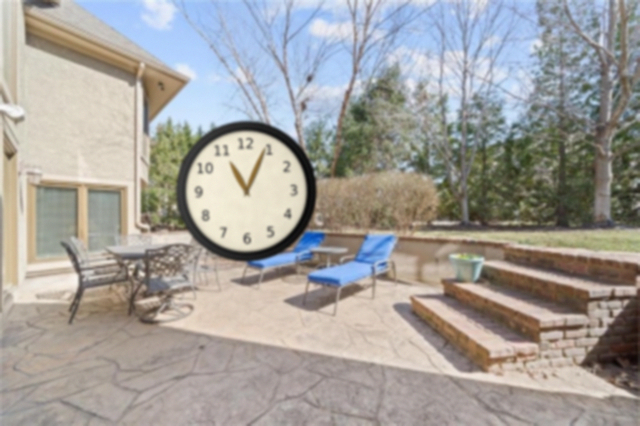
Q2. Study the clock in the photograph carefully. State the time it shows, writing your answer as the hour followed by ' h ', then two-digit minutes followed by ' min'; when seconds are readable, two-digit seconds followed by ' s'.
11 h 04 min
